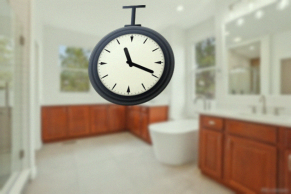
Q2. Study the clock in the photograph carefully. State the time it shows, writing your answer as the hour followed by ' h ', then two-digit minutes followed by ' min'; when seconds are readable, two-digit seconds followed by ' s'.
11 h 19 min
